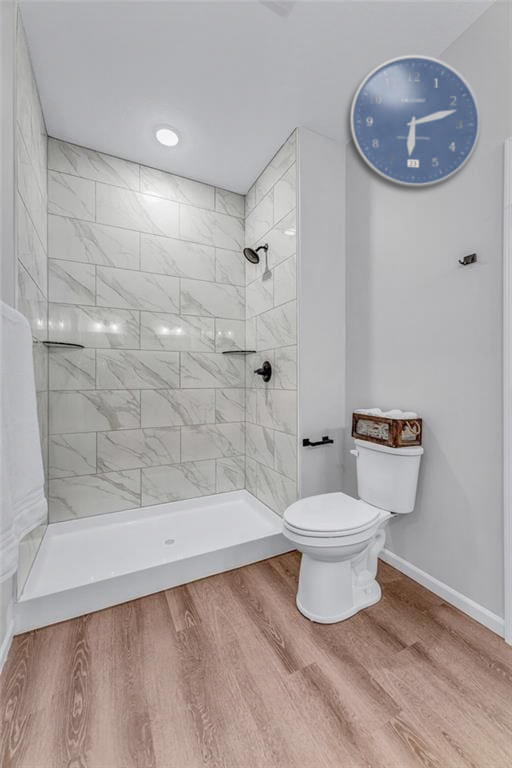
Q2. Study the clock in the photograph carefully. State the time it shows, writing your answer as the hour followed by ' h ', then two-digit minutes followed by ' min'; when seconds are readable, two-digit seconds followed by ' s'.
6 h 12 min
